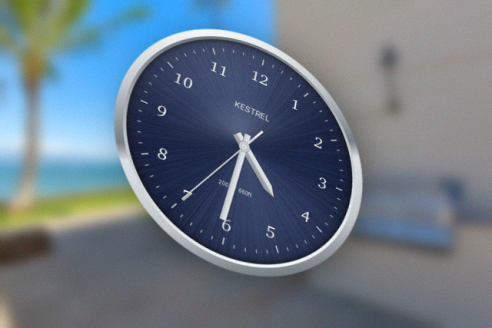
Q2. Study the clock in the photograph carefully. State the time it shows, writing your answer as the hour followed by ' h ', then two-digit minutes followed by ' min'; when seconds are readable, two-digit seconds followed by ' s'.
4 h 30 min 35 s
